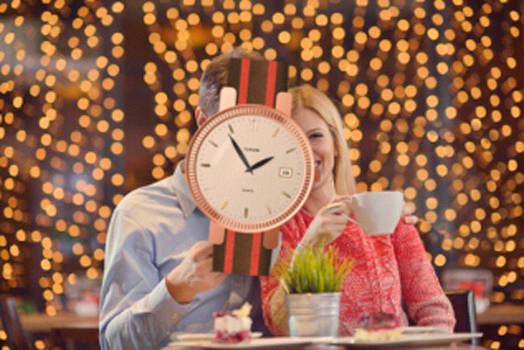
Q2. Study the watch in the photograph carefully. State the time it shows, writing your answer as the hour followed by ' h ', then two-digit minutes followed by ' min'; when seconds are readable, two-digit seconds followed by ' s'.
1 h 54 min
